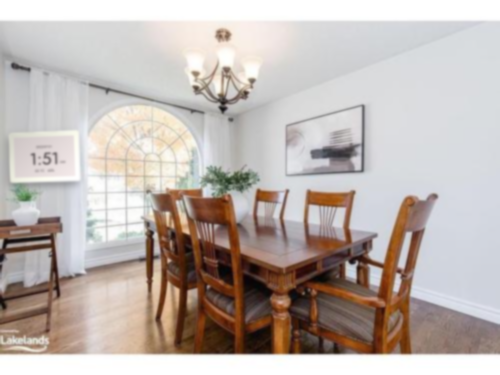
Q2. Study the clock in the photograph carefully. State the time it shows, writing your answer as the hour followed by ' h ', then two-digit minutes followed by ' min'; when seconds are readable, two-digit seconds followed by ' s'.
1 h 51 min
